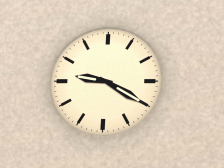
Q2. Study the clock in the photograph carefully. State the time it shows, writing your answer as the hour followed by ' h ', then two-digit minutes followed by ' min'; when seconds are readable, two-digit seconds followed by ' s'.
9 h 20 min
